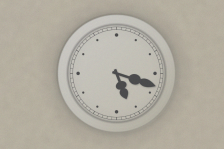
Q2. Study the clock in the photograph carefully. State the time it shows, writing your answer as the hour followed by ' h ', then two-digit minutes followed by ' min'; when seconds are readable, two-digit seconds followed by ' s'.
5 h 18 min
